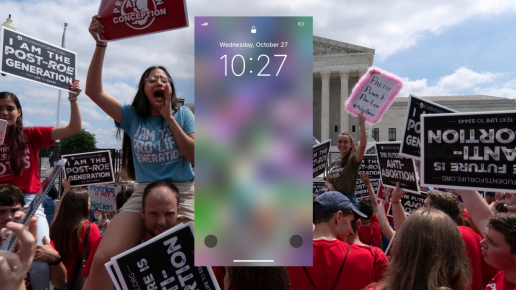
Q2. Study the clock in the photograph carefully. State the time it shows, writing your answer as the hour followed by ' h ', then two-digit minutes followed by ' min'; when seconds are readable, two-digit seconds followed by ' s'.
10 h 27 min
